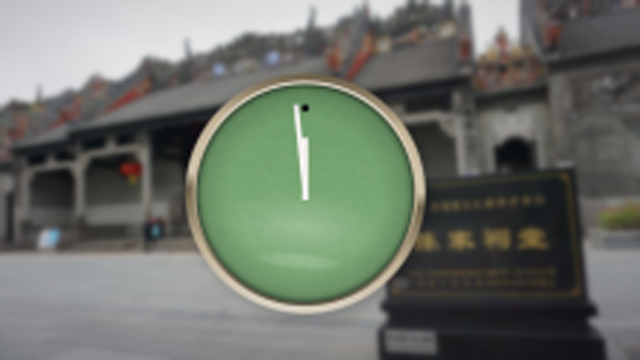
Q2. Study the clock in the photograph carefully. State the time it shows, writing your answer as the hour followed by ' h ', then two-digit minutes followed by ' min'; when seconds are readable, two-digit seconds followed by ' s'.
11 h 59 min
